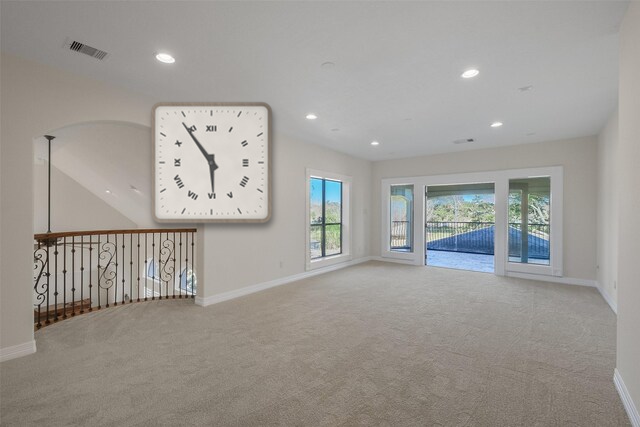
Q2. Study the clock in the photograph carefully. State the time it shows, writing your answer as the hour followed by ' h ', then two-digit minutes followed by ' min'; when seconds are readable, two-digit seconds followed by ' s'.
5 h 54 min
